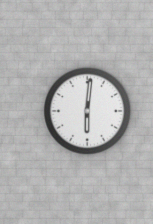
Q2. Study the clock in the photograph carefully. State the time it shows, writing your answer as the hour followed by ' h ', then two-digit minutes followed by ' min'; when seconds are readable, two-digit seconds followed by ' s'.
6 h 01 min
